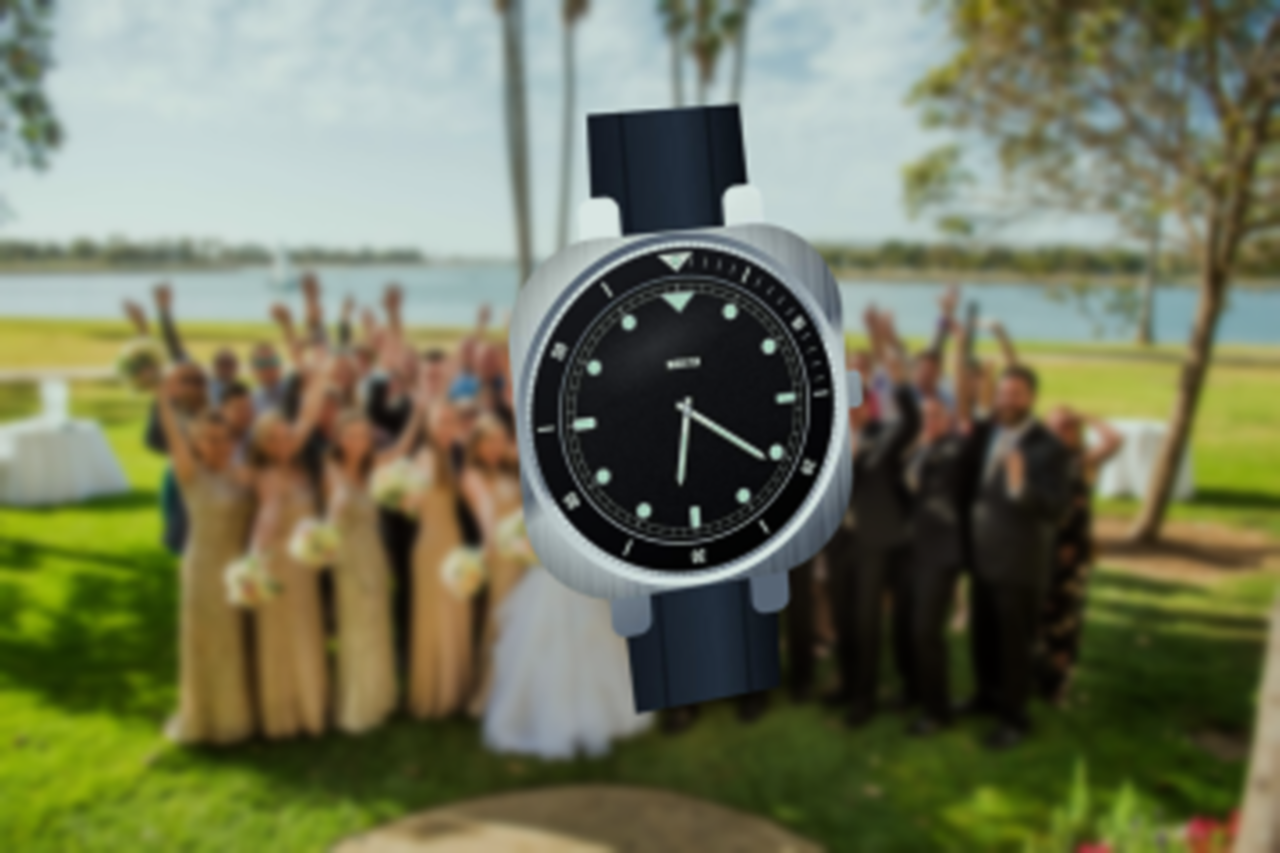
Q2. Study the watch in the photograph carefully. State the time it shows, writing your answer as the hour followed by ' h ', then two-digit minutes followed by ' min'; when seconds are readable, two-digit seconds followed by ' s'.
6 h 21 min
